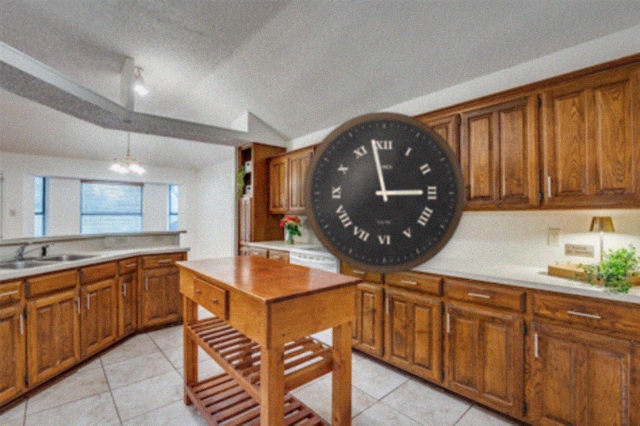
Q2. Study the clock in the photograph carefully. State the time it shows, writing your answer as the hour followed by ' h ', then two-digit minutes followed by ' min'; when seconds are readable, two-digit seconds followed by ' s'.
2 h 58 min
